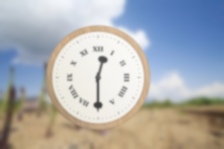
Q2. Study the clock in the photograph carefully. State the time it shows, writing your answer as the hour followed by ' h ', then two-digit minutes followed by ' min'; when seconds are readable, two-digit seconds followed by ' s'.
12 h 30 min
